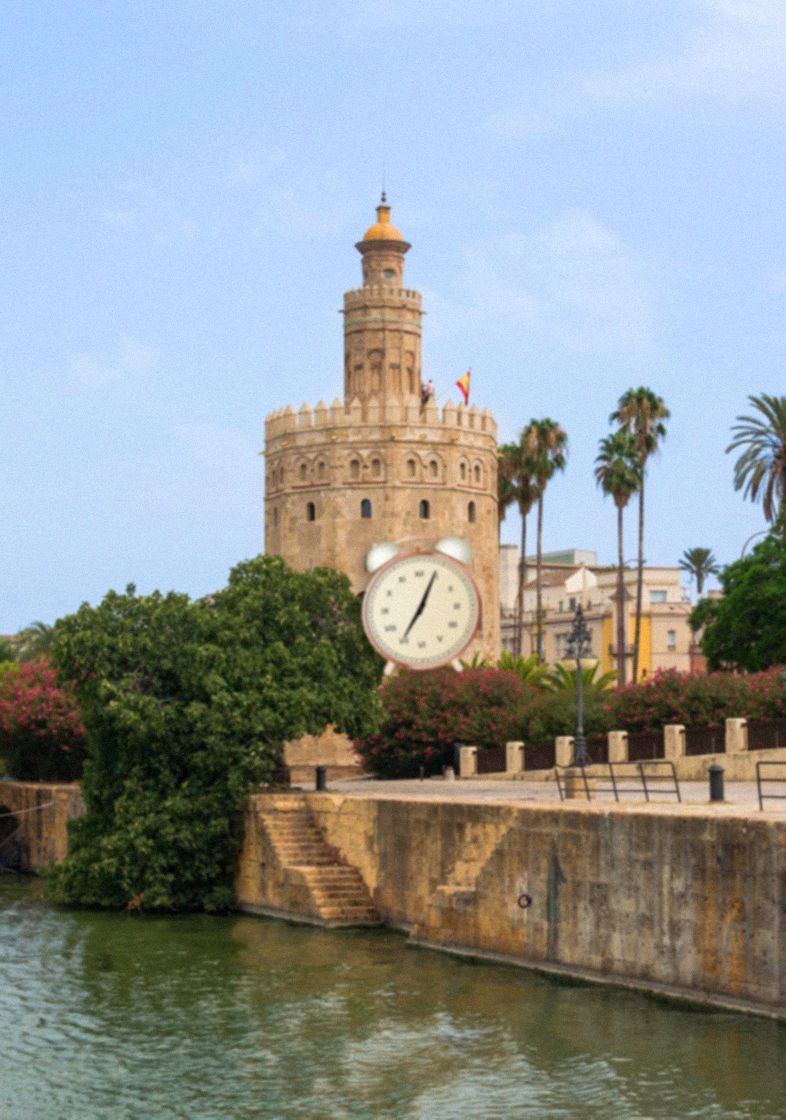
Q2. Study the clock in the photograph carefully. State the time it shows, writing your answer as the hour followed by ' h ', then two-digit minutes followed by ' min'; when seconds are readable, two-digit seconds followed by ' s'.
7 h 04 min
